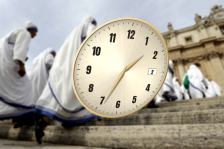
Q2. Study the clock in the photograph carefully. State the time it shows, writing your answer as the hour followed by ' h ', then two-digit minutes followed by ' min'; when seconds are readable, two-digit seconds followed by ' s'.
1 h 34 min
